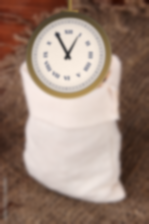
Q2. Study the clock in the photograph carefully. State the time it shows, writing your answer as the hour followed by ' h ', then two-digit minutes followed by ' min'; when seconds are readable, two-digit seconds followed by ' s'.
12 h 55 min
